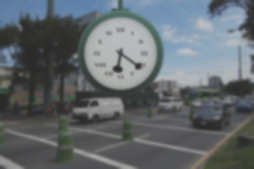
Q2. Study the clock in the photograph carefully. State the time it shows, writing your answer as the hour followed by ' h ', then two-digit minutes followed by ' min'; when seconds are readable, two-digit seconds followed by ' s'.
6 h 21 min
